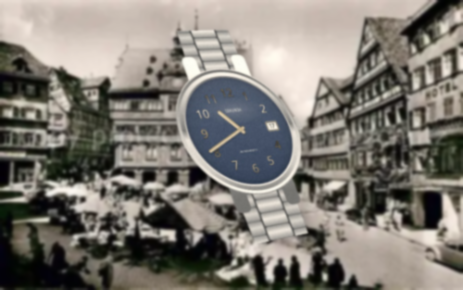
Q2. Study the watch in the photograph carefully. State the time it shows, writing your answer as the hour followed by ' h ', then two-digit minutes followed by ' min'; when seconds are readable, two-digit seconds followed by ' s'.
10 h 41 min
